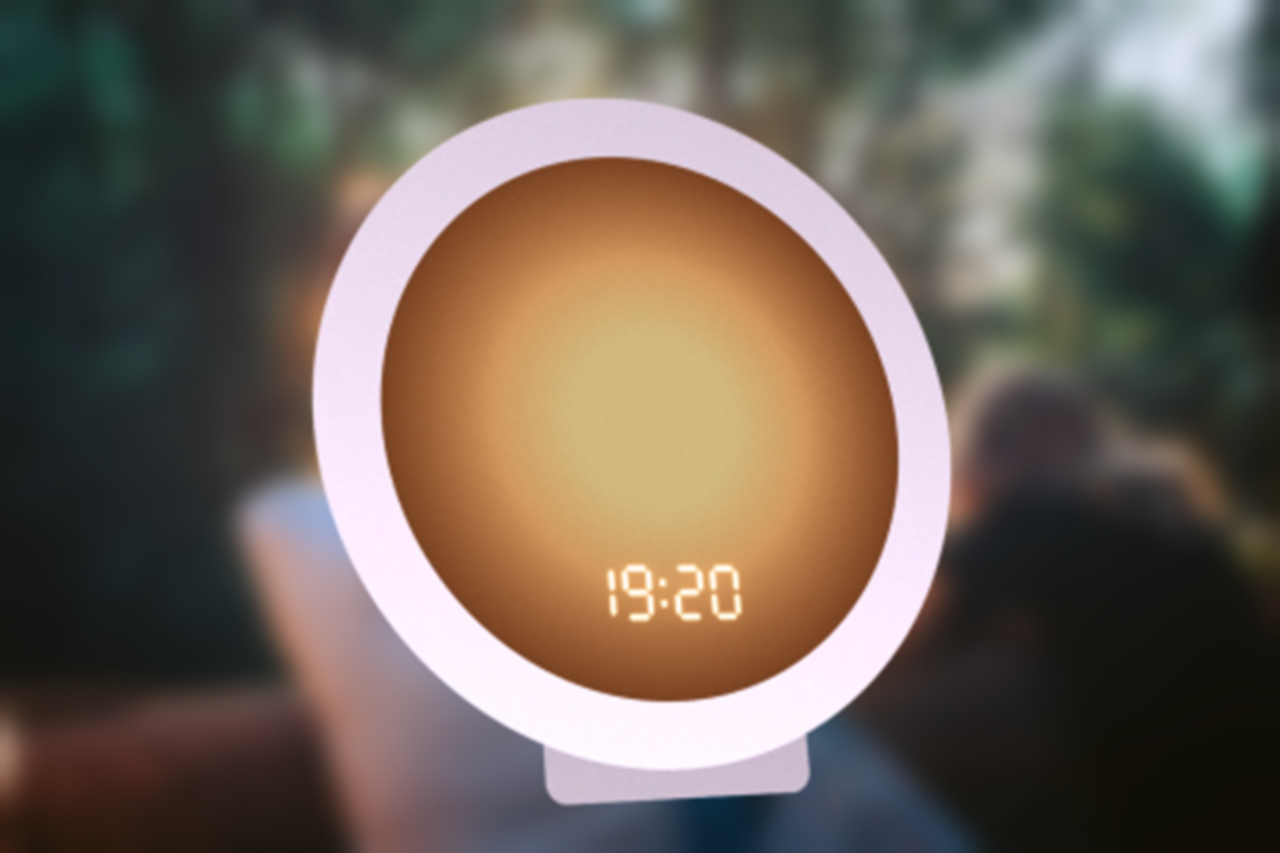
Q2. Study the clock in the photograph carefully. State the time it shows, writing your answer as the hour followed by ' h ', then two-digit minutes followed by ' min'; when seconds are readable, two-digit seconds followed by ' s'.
19 h 20 min
